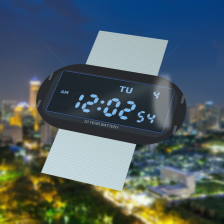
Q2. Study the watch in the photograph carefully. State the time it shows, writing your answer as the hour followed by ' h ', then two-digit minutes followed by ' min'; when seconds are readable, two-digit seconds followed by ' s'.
12 h 02 min 54 s
